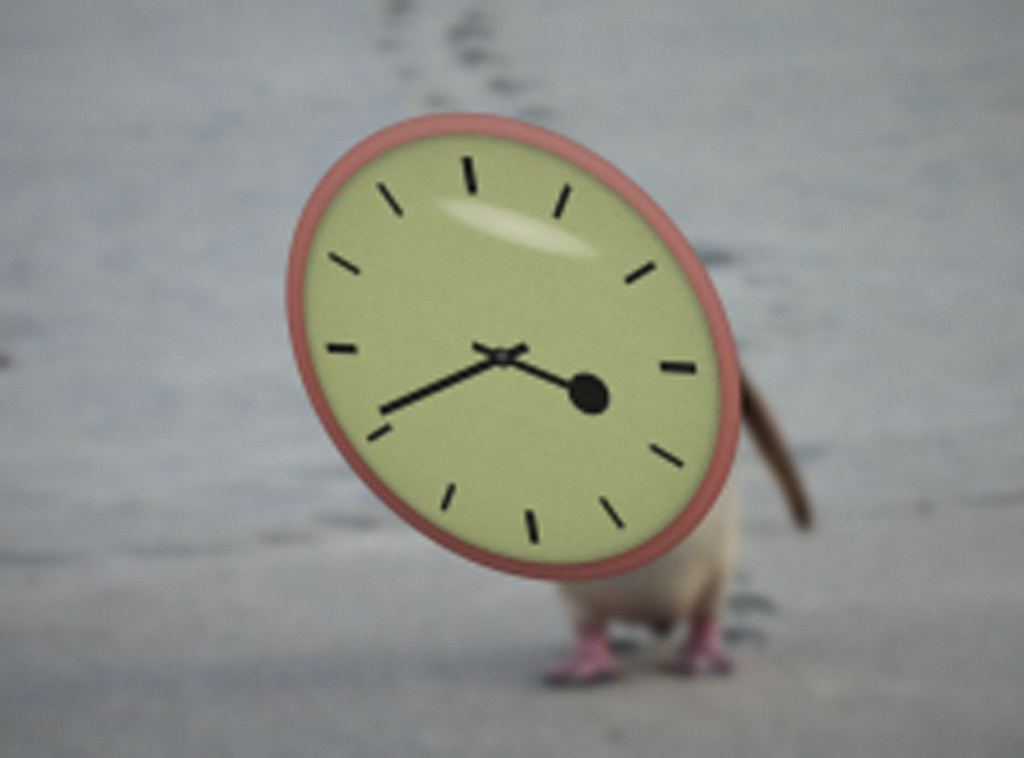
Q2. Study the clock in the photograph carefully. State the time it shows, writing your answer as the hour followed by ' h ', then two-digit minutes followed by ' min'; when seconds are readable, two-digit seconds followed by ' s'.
3 h 41 min
